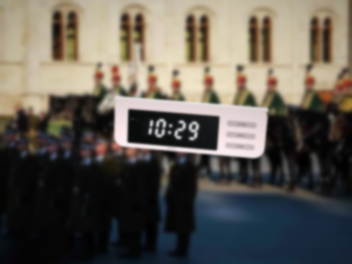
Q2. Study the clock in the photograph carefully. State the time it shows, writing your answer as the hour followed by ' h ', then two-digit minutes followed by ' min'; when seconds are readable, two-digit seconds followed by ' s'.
10 h 29 min
